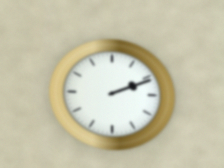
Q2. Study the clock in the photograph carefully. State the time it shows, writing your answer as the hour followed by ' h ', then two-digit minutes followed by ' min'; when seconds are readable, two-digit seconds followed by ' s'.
2 h 11 min
